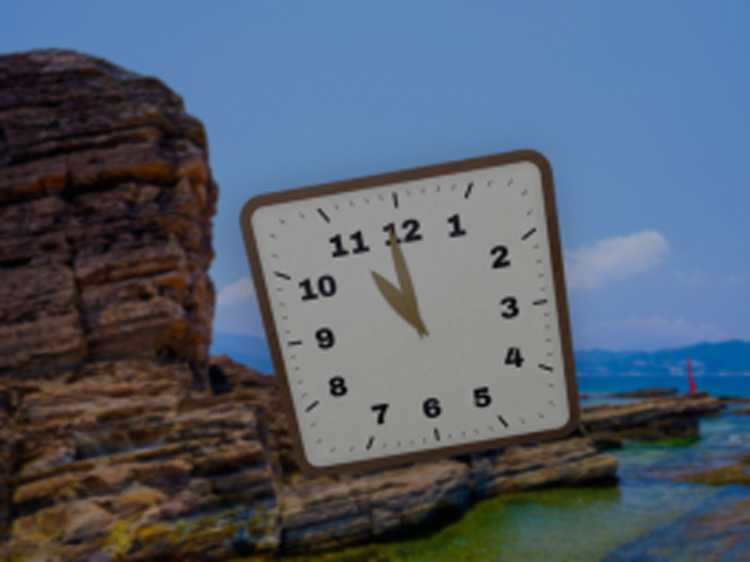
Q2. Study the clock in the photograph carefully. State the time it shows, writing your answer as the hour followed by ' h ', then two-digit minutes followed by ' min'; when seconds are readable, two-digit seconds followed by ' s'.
10 h 59 min
